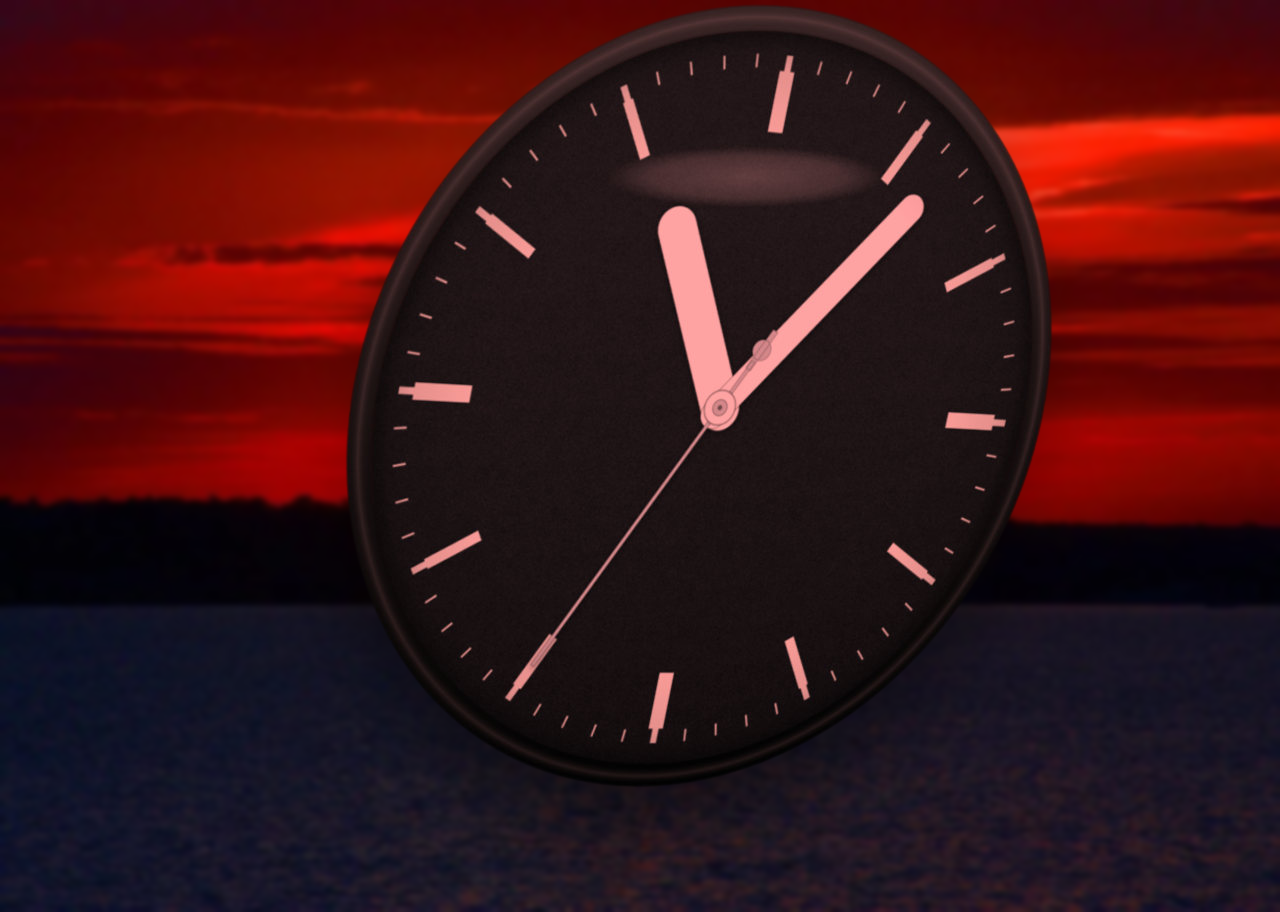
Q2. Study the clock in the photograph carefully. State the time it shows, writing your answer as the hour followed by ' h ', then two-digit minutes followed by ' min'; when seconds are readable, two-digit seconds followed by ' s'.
11 h 06 min 35 s
